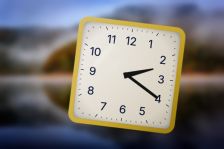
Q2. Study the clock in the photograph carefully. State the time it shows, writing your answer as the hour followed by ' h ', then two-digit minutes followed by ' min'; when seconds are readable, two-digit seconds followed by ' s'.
2 h 20 min
